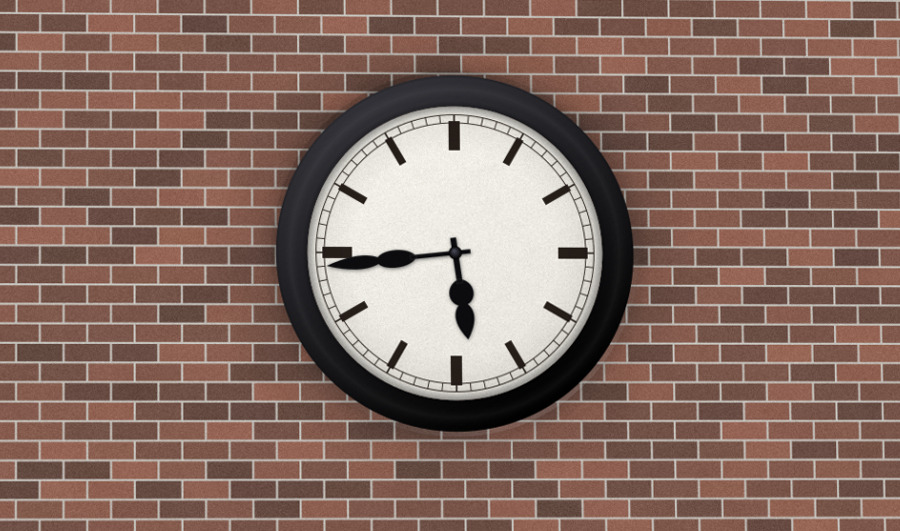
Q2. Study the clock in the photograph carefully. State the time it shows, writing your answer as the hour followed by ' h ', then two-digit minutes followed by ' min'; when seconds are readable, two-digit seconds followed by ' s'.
5 h 44 min
